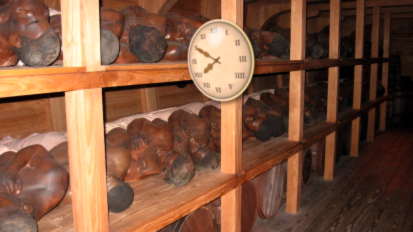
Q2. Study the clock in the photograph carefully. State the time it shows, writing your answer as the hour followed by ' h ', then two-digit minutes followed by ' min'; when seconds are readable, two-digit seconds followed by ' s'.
7 h 50 min
